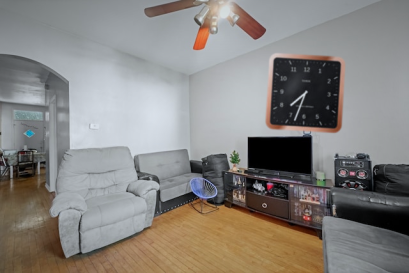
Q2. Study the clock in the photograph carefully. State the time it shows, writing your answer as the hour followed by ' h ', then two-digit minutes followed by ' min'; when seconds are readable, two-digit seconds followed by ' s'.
7 h 33 min
